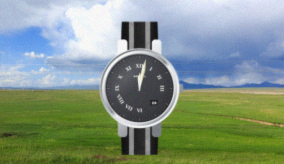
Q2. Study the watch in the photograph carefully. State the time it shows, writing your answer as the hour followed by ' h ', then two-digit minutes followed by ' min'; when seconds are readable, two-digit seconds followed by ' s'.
12 h 02 min
